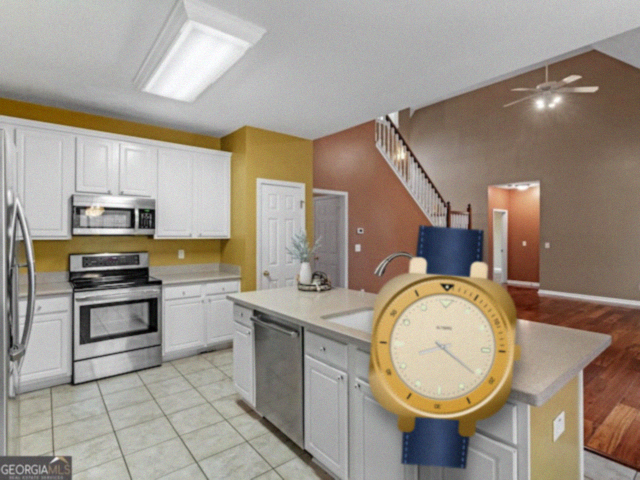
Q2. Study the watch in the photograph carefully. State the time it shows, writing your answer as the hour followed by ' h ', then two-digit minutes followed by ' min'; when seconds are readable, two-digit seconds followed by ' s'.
8 h 21 min
